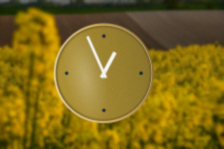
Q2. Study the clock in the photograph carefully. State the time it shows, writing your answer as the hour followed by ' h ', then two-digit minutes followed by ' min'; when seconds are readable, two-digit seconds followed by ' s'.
12 h 56 min
